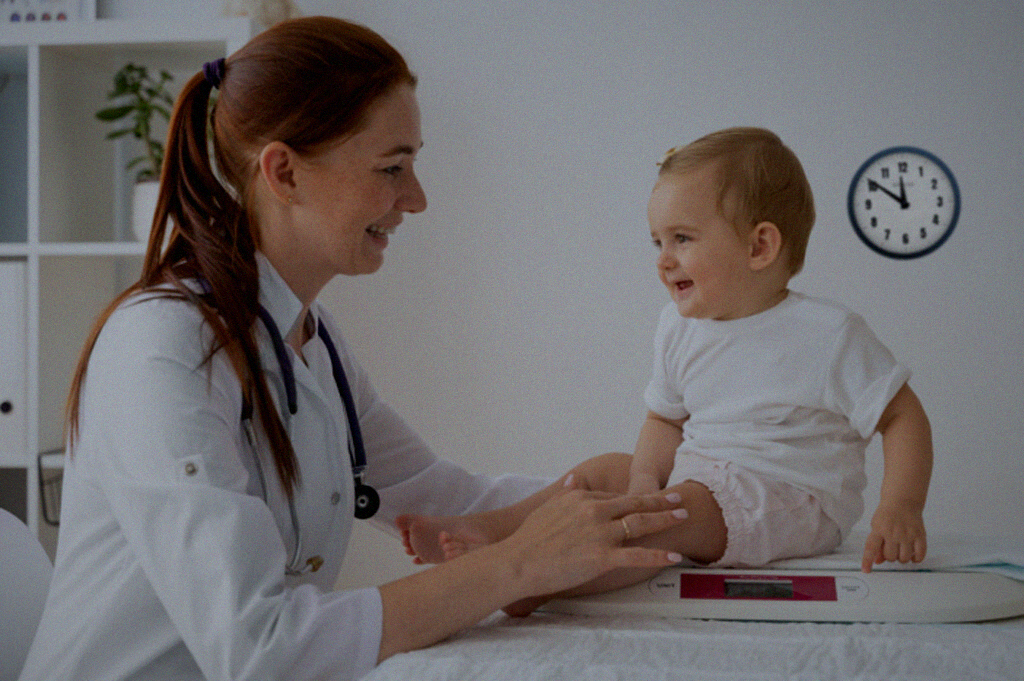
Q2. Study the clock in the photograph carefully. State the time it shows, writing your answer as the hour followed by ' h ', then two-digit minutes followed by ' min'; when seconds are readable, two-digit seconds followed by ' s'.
11 h 51 min
